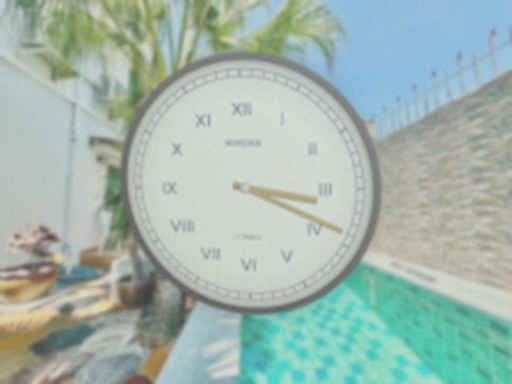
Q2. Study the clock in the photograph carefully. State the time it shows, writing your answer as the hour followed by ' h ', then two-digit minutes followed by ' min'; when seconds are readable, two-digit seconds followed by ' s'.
3 h 19 min
